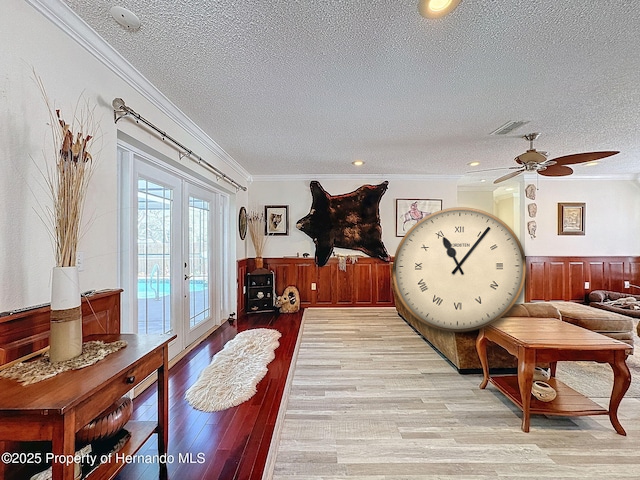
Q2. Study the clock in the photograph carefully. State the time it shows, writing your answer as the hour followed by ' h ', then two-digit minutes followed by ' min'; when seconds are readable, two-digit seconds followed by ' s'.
11 h 06 min
